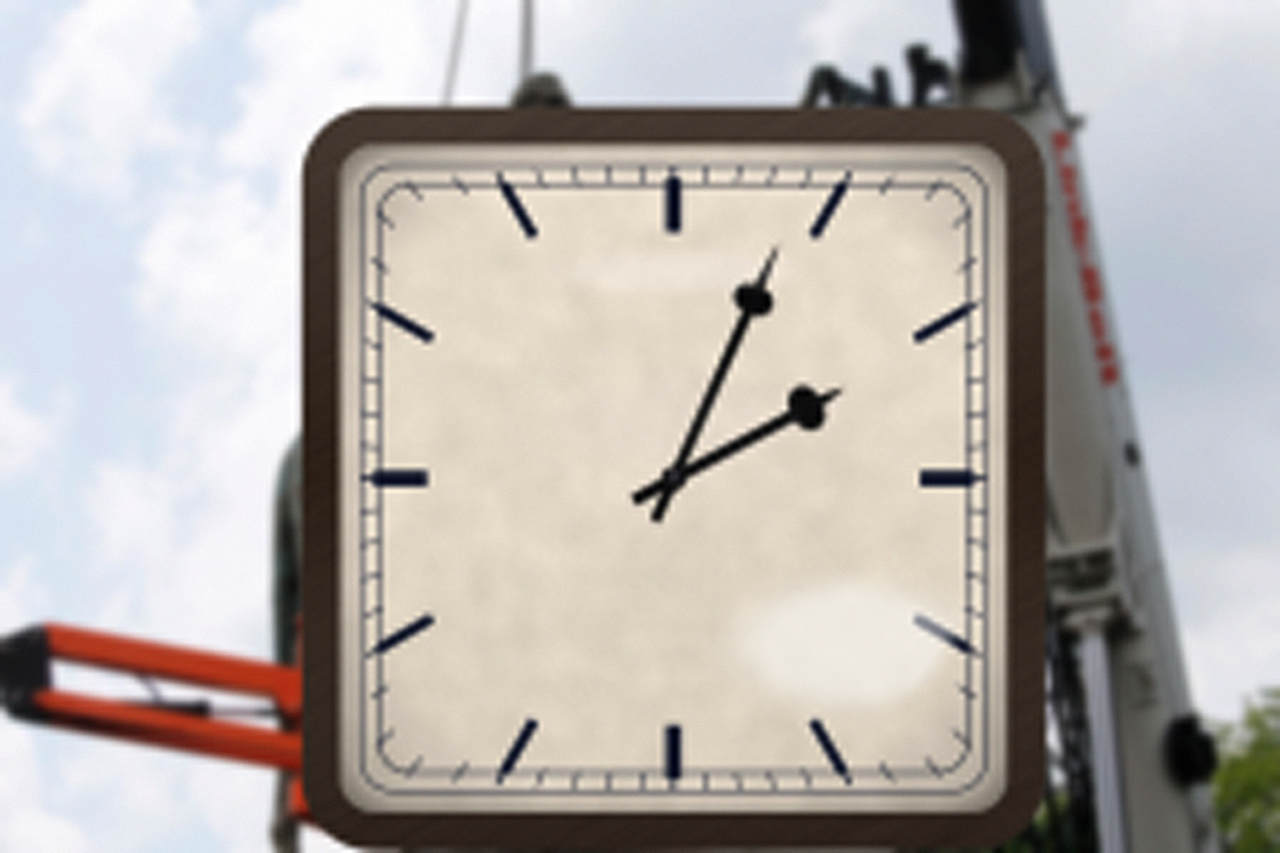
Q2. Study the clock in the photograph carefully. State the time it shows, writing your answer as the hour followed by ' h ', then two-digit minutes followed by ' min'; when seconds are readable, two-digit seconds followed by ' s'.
2 h 04 min
